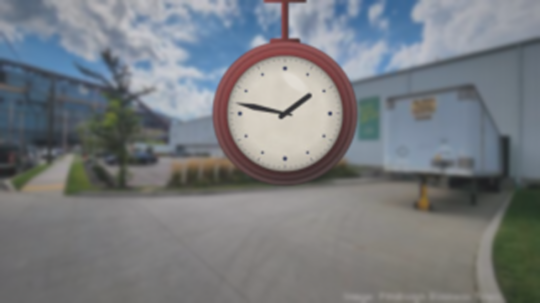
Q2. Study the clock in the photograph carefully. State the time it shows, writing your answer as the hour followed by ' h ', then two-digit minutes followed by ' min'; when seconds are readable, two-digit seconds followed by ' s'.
1 h 47 min
